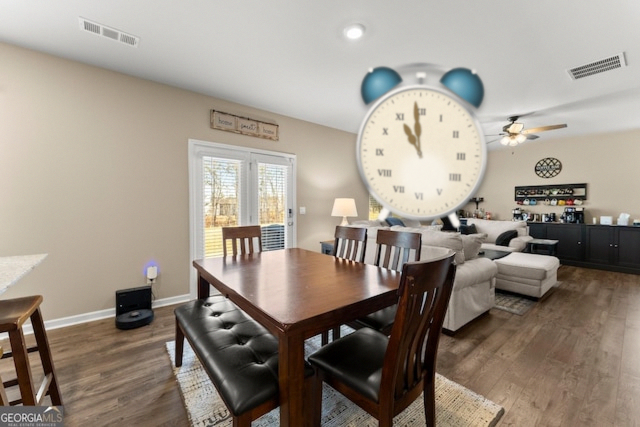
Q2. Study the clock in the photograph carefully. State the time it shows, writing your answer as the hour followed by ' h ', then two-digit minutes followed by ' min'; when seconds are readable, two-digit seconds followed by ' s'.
10 h 59 min
